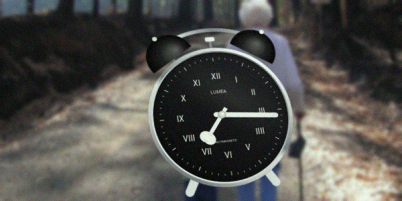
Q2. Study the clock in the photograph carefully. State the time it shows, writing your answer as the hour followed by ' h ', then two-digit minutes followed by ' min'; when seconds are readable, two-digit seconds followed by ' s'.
7 h 16 min
